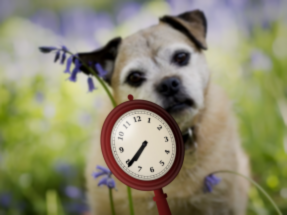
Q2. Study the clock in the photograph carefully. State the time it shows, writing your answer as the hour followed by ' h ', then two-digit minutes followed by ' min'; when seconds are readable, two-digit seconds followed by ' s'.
7 h 39 min
